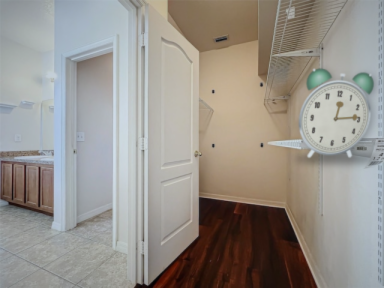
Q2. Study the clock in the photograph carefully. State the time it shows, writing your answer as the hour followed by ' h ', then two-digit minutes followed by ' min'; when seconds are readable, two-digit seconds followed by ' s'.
12 h 14 min
